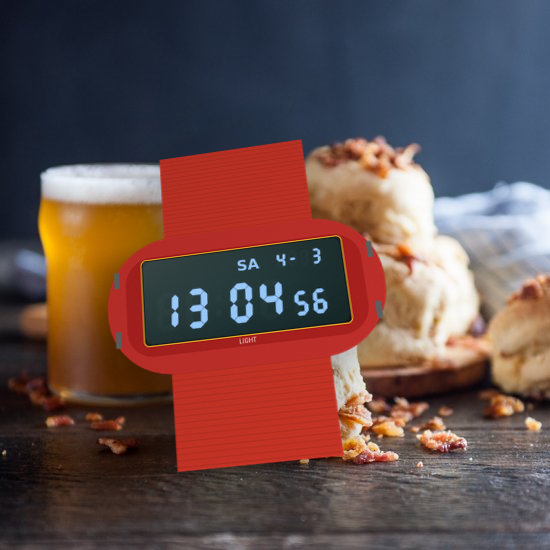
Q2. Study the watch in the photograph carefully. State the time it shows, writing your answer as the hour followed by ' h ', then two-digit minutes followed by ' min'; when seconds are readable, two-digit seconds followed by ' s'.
13 h 04 min 56 s
